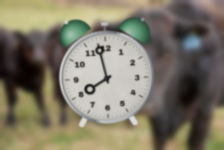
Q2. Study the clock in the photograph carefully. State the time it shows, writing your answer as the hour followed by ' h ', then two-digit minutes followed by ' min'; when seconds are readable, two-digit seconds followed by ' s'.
7 h 58 min
